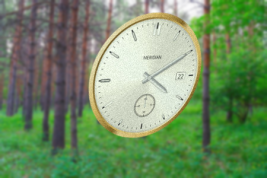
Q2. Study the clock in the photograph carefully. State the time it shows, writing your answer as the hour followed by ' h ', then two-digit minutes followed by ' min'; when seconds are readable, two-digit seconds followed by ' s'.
4 h 10 min
